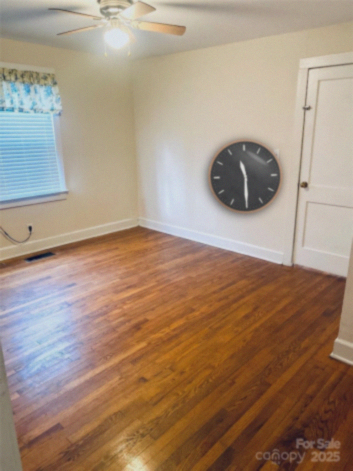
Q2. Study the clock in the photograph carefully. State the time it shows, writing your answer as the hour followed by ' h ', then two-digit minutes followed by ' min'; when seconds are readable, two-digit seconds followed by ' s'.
11 h 30 min
